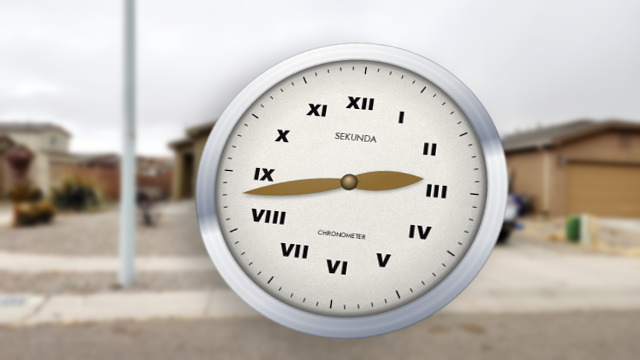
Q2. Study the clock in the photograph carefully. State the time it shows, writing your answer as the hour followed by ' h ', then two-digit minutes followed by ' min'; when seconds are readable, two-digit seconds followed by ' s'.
2 h 43 min
